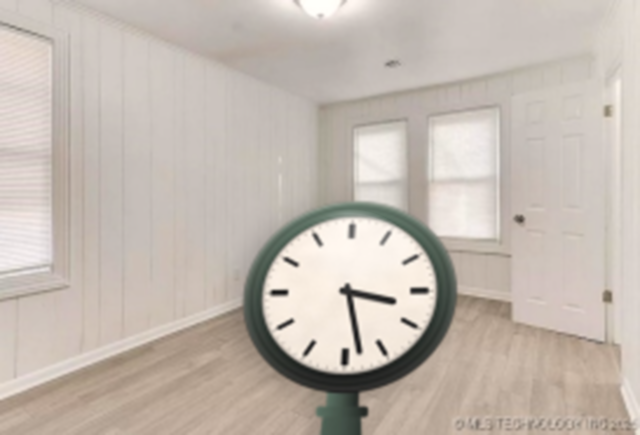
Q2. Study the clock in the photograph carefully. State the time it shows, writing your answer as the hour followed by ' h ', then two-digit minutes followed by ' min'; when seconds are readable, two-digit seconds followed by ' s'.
3 h 28 min
